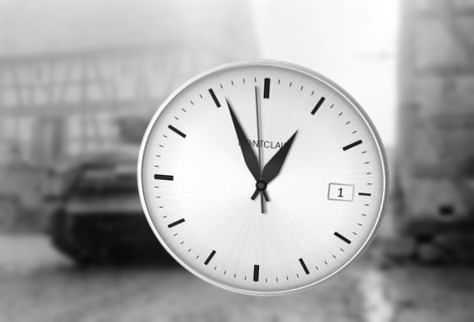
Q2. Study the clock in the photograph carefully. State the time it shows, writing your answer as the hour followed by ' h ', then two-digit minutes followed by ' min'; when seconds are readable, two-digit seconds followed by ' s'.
12 h 55 min 59 s
